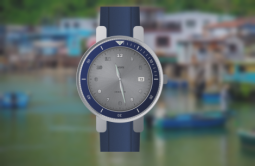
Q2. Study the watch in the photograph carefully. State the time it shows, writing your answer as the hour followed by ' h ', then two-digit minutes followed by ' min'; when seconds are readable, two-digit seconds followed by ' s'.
11 h 28 min
